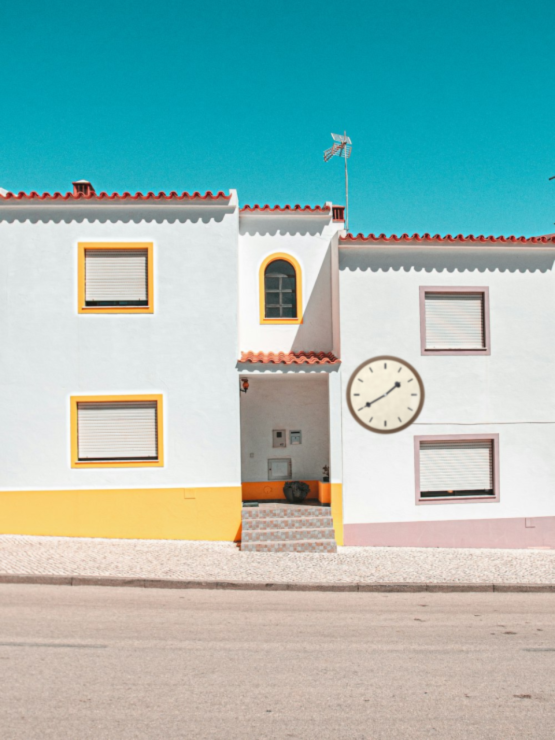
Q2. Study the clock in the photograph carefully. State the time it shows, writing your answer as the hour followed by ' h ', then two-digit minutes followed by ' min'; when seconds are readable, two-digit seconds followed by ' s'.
1 h 40 min
